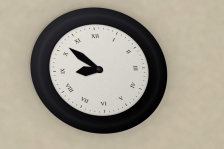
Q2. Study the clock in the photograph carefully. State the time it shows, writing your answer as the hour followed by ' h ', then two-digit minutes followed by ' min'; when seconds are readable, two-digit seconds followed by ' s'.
8 h 52 min
